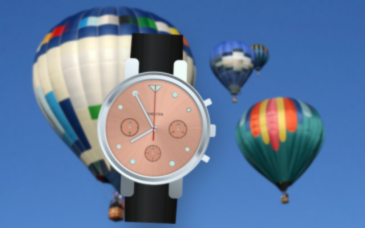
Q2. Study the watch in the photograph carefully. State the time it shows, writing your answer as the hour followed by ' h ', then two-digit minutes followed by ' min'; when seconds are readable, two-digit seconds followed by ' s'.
7 h 55 min
